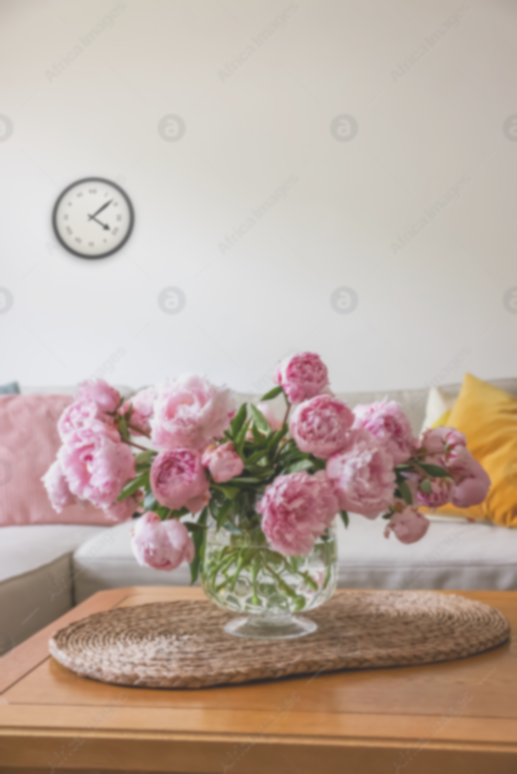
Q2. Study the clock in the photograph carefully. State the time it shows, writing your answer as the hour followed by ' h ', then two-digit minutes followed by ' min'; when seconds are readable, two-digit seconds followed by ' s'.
4 h 08 min
